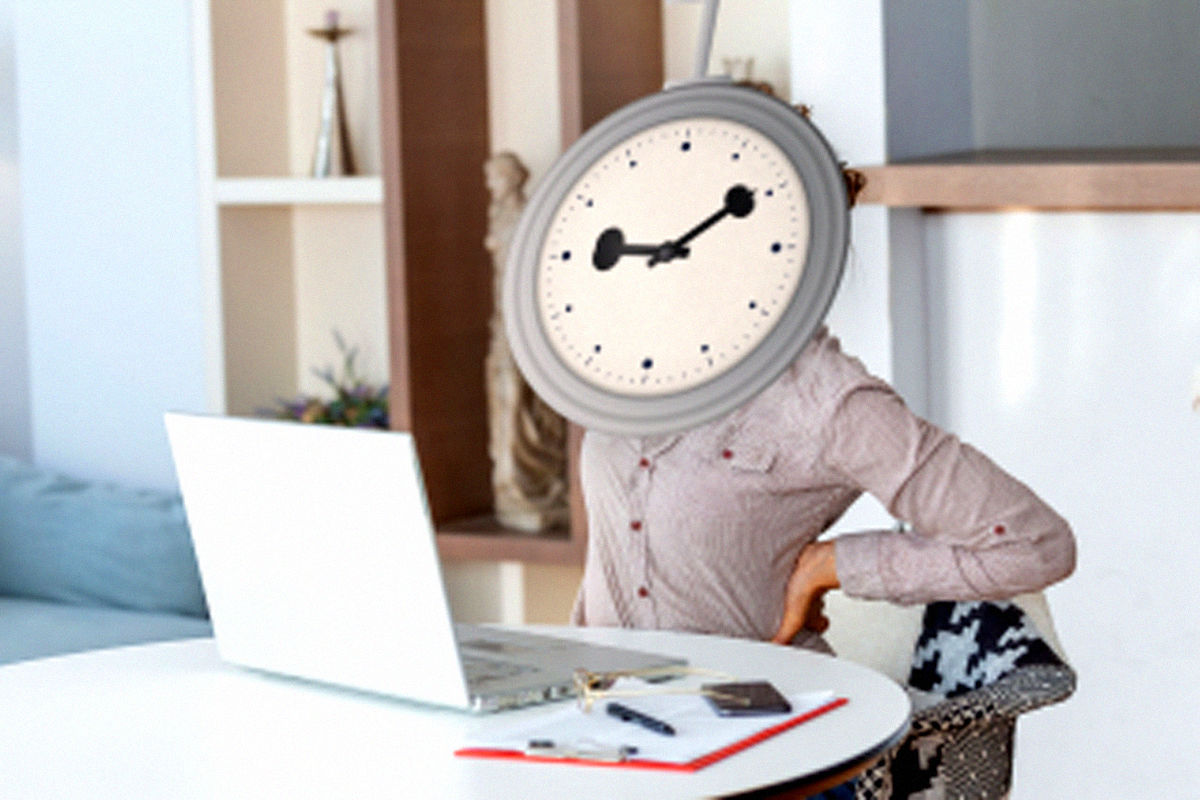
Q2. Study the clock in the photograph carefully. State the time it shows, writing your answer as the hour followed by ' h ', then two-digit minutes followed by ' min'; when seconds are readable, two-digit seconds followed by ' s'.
9 h 09 min
